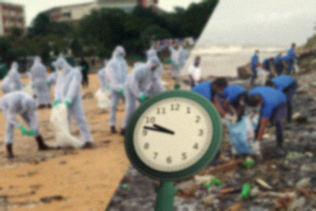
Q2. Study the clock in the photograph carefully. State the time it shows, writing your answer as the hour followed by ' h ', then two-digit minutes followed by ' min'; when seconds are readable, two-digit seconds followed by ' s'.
9 h 47 min
